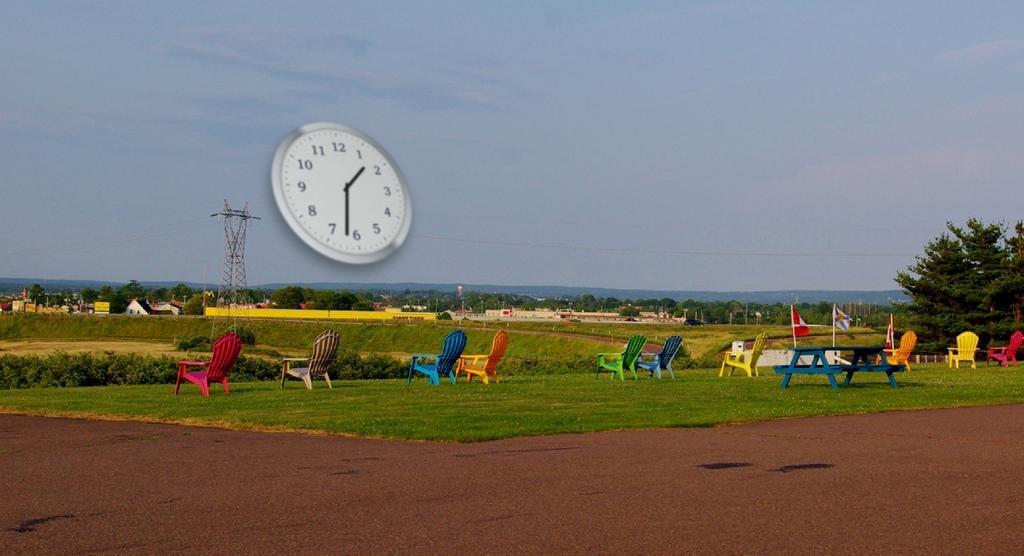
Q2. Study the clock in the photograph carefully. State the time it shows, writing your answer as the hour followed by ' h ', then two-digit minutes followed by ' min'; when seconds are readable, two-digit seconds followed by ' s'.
1 h 32 min
